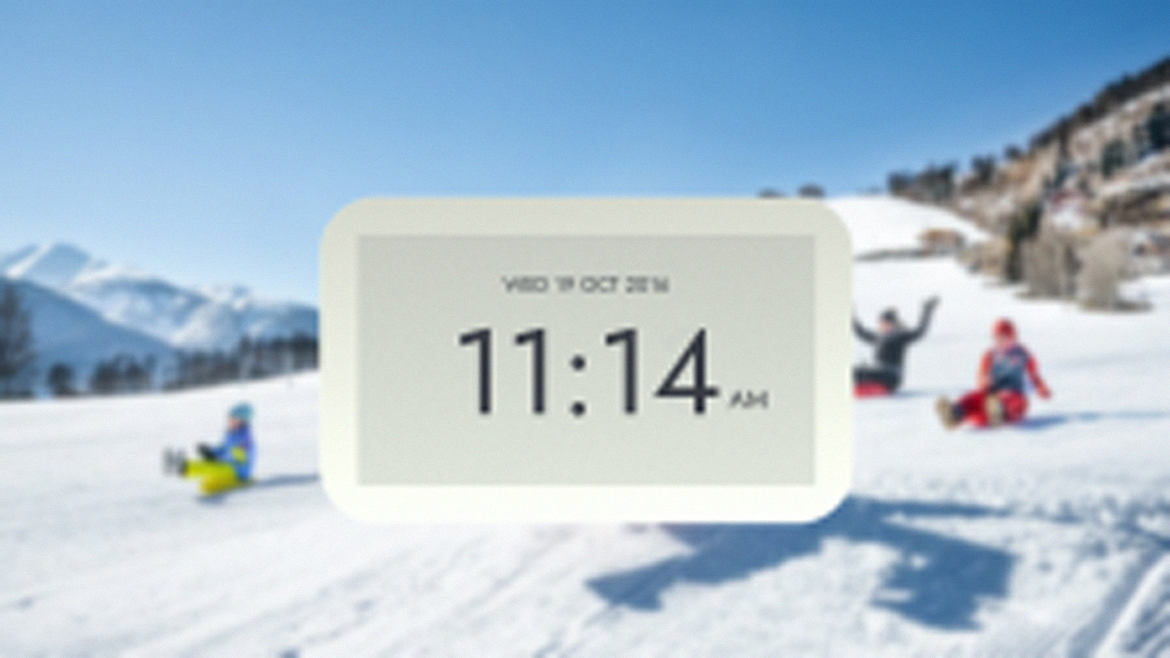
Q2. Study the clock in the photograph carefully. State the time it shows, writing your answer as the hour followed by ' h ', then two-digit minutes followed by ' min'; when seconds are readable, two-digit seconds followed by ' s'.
11 h 14 min
